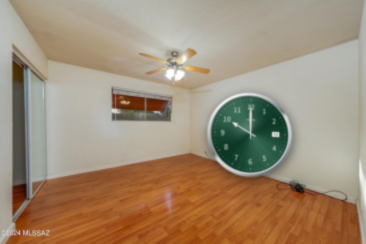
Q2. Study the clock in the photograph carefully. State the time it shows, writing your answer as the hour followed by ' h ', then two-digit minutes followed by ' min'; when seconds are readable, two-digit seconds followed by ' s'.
10 h 00 min
